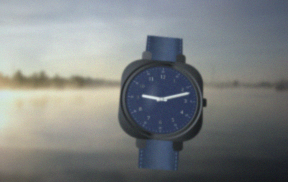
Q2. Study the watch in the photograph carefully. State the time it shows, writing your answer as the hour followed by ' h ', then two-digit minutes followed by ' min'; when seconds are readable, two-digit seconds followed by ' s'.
9 h 12 min
